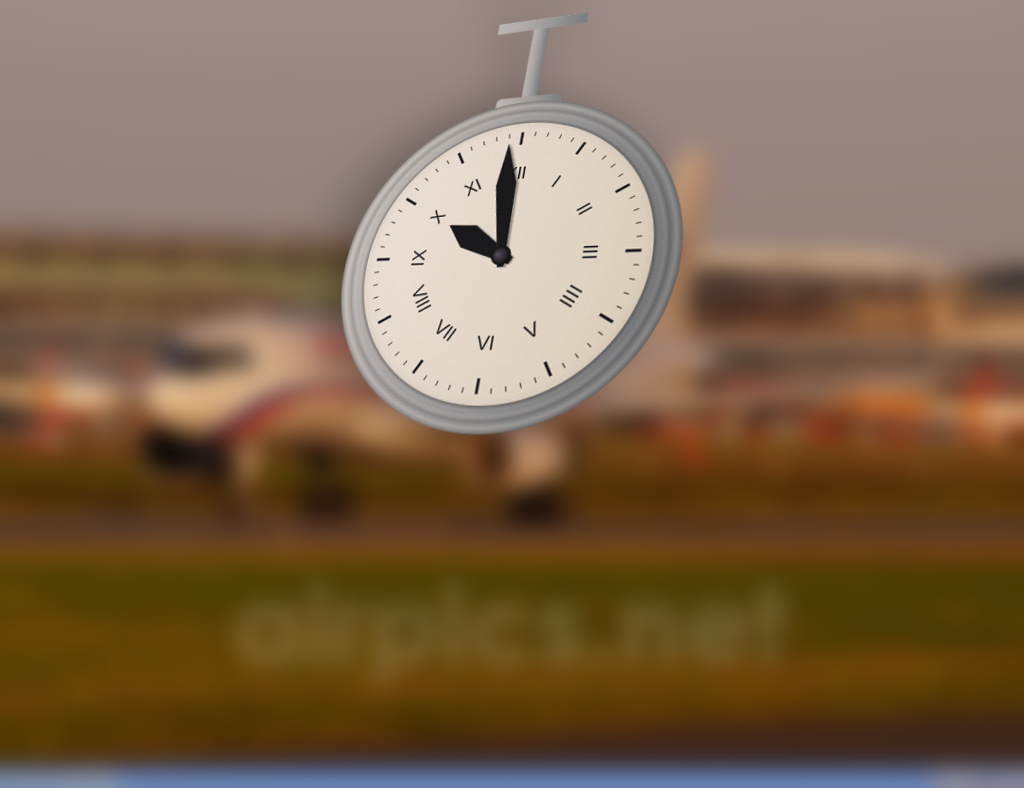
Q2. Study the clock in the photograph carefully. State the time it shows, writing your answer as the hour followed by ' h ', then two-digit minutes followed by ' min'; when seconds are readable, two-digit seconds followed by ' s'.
9 h 59 min
